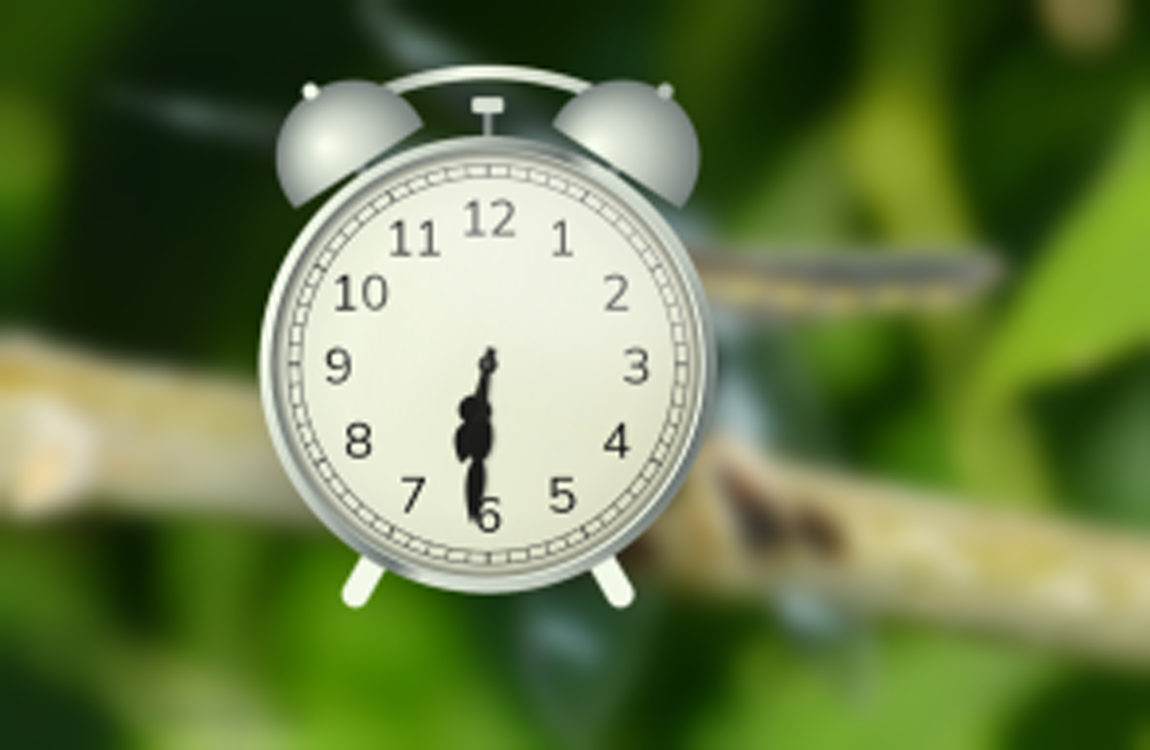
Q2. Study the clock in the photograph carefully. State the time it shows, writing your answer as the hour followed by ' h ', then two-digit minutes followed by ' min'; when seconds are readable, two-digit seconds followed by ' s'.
6 h 31 min
